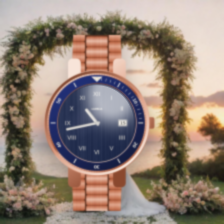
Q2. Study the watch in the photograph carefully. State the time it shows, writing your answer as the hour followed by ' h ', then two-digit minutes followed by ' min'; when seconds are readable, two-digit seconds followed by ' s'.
10 h 43 min
